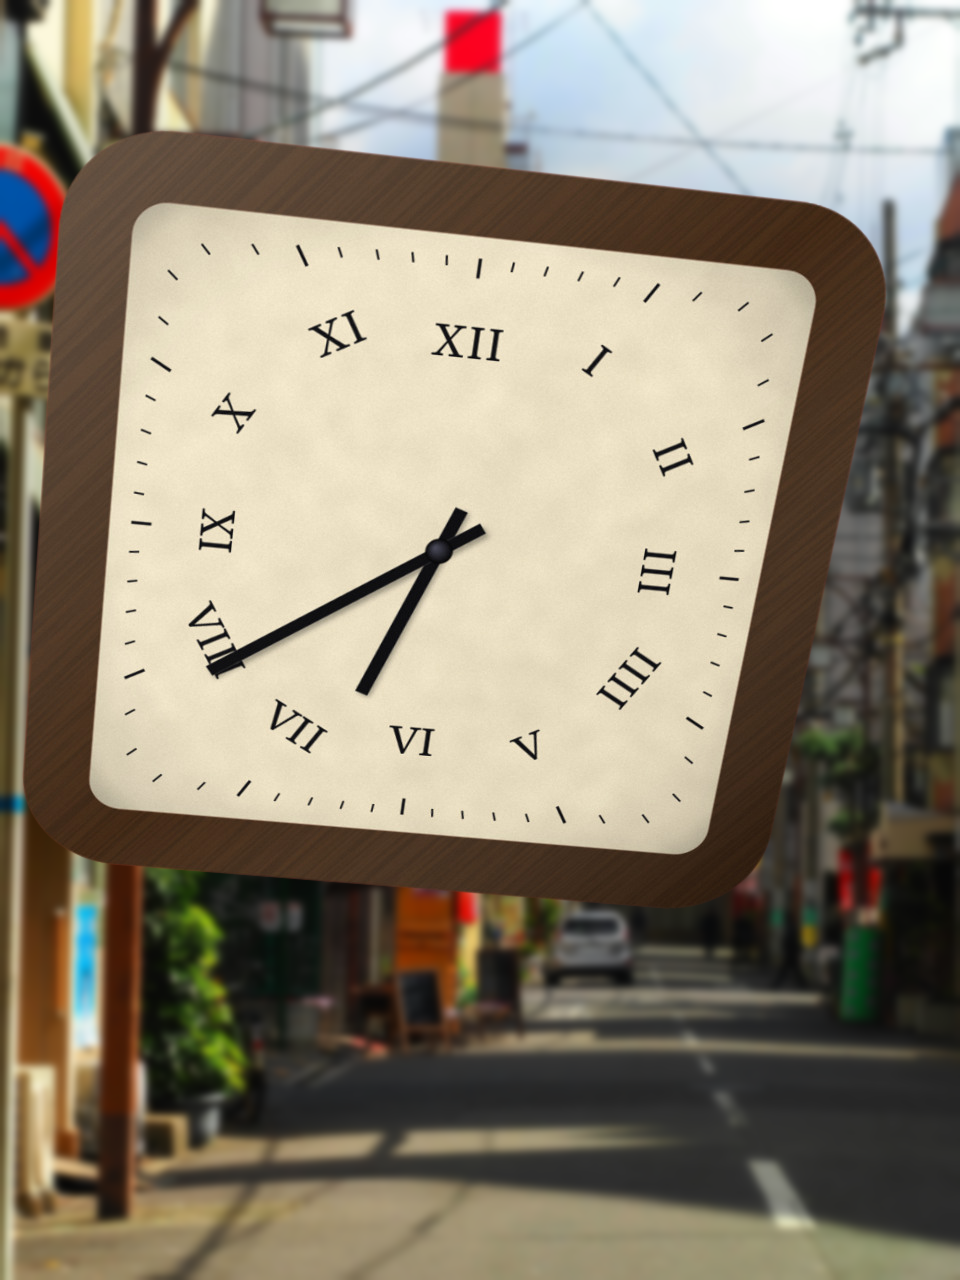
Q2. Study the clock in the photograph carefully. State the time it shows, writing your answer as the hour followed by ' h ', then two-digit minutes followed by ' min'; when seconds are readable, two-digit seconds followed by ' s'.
6 h 39 min
